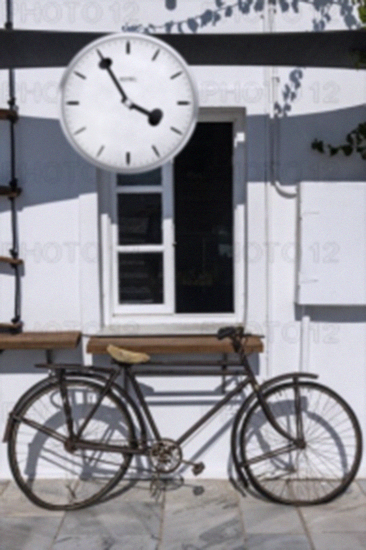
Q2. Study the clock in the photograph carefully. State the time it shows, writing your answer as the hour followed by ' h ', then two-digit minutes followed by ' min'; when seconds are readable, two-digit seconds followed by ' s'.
3 h 55 min
